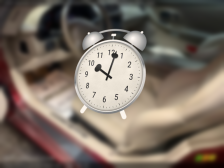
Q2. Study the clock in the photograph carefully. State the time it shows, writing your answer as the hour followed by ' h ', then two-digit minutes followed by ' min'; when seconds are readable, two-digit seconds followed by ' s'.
10 h 02 min
